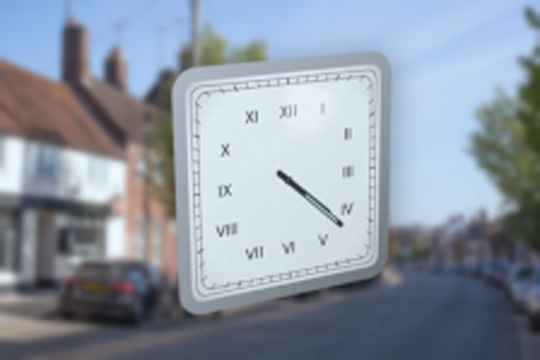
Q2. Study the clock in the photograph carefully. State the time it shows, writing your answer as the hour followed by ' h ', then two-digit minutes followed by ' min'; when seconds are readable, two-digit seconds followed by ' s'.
4 h 22 min
